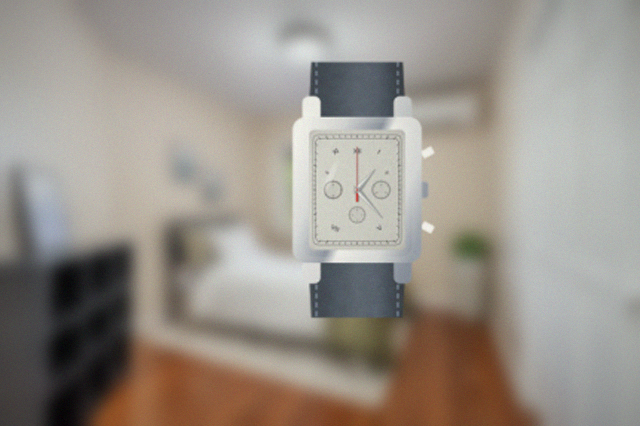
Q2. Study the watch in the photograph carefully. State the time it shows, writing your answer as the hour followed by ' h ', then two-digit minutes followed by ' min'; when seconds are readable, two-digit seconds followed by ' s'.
1 h 23 min
